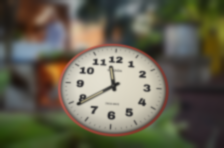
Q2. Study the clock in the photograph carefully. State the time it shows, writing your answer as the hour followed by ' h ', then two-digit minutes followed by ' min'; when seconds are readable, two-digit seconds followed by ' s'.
11 h 39 min
